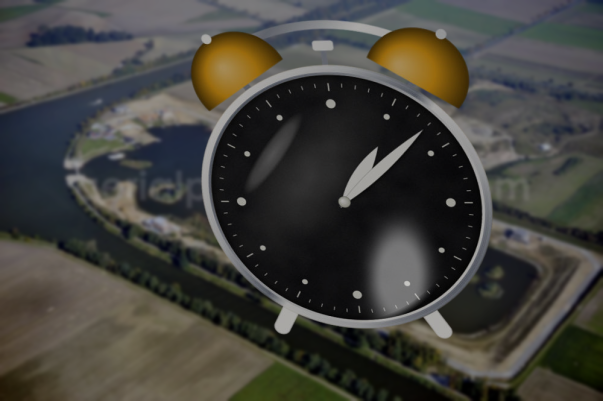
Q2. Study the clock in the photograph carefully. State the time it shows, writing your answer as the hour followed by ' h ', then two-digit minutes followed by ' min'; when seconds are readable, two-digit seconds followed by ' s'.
1 h 08 min
